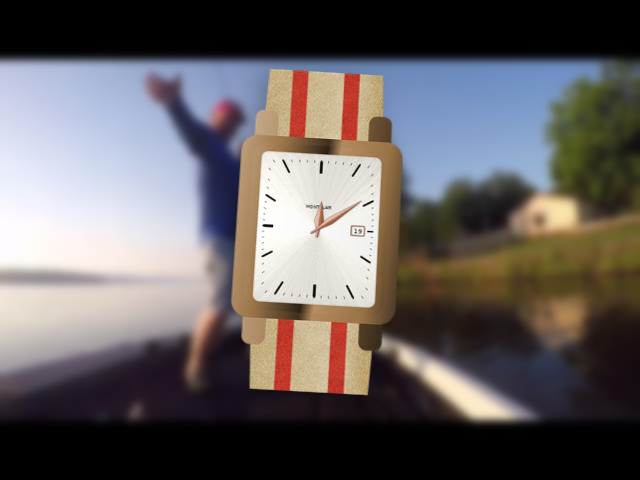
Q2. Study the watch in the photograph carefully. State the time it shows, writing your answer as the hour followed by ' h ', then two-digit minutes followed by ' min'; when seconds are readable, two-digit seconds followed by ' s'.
12 h 09 min
